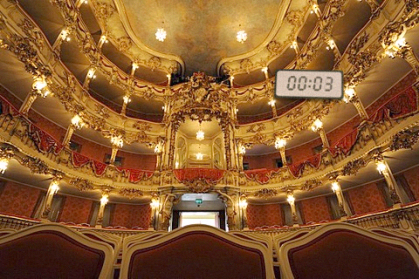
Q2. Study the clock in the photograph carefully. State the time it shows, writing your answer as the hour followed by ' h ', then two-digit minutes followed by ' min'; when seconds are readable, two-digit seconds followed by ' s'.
0 h 03 min
